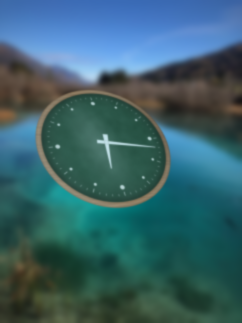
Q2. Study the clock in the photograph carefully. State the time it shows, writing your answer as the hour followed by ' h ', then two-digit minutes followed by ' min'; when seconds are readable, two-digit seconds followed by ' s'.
6 h 17 min
